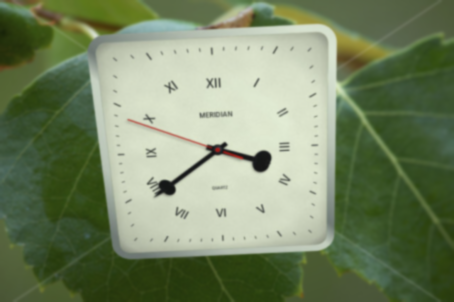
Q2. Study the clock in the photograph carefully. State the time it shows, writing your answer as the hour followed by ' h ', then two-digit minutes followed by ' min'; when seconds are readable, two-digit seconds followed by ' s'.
3 h 38 min 49 s
